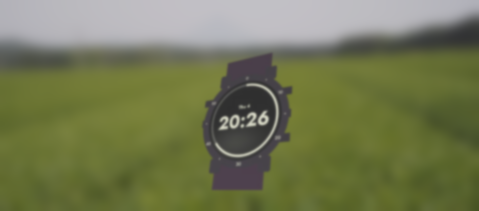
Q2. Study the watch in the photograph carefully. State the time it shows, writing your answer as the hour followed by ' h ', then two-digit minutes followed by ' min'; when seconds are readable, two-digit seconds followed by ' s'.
20 h 26 min
